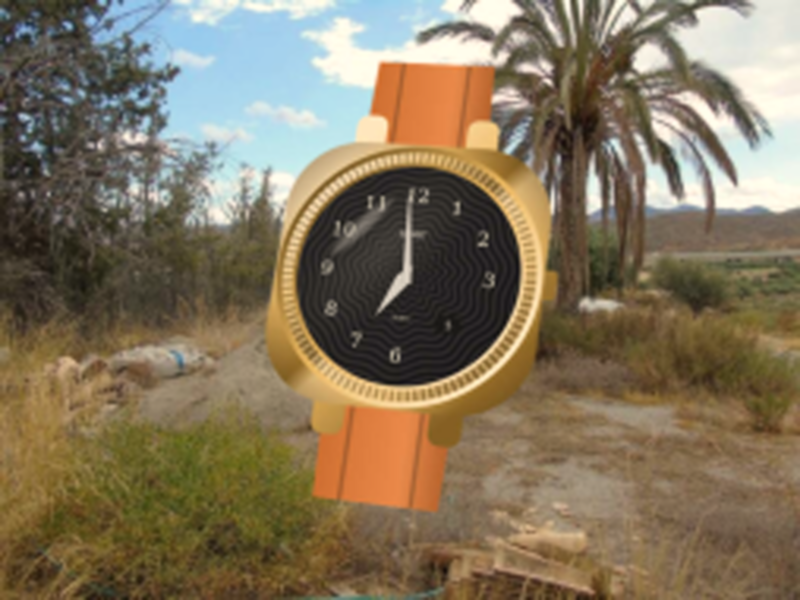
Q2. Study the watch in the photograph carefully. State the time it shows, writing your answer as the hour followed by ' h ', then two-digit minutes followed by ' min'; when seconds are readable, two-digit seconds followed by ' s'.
6 h 59 min
